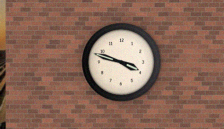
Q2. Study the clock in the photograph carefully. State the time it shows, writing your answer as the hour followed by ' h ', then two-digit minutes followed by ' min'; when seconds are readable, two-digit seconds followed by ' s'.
3 h 48 min
